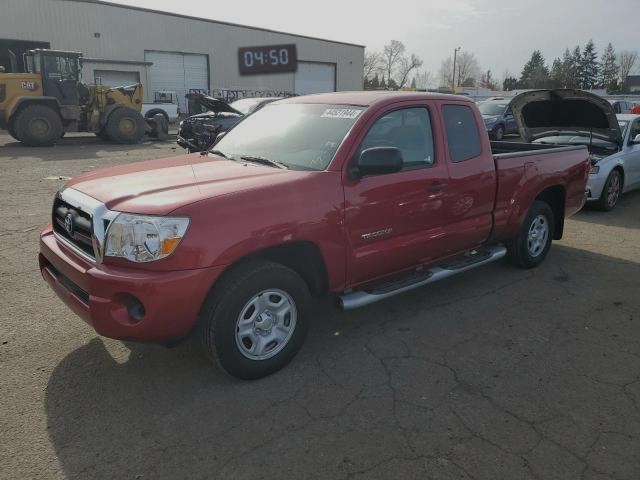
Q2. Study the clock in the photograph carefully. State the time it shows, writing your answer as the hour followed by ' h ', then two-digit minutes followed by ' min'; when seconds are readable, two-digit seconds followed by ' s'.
4 h 50 min
